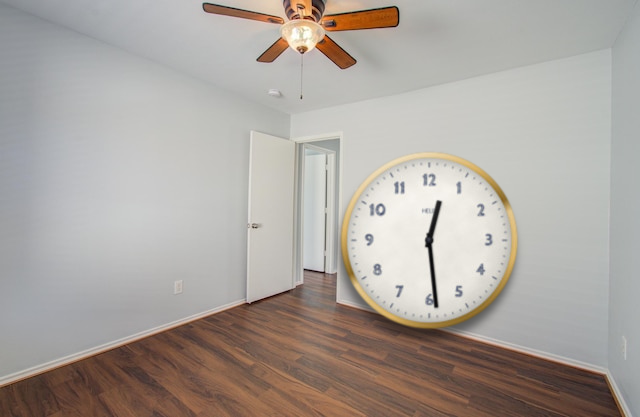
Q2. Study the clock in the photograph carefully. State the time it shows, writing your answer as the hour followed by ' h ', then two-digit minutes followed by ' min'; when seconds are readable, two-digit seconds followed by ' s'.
12 h 29 min
